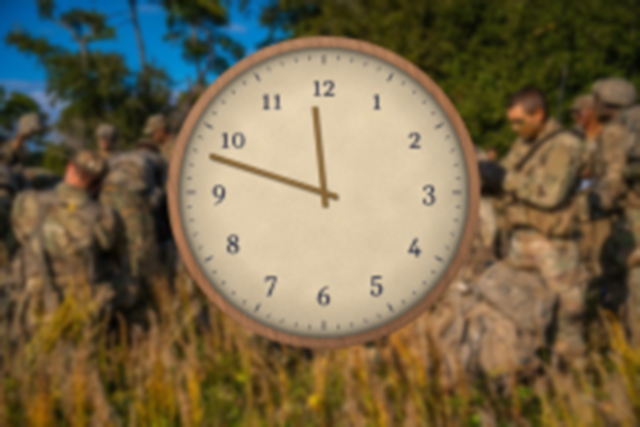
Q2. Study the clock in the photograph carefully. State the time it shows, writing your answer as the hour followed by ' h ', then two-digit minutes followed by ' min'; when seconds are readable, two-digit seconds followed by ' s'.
11 h 48 min
